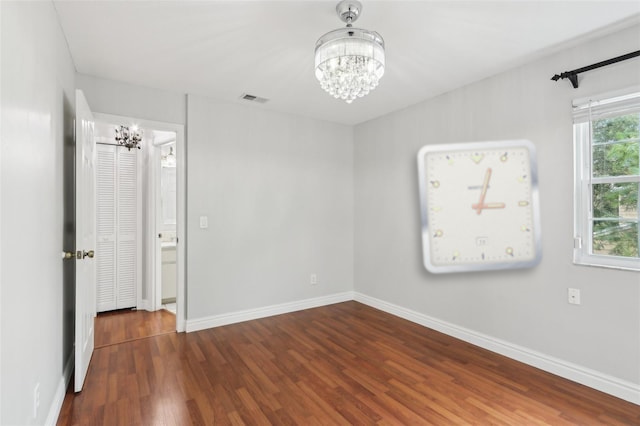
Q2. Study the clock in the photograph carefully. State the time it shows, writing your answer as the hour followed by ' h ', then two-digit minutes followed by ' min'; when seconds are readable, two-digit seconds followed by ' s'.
3 h 03 min
